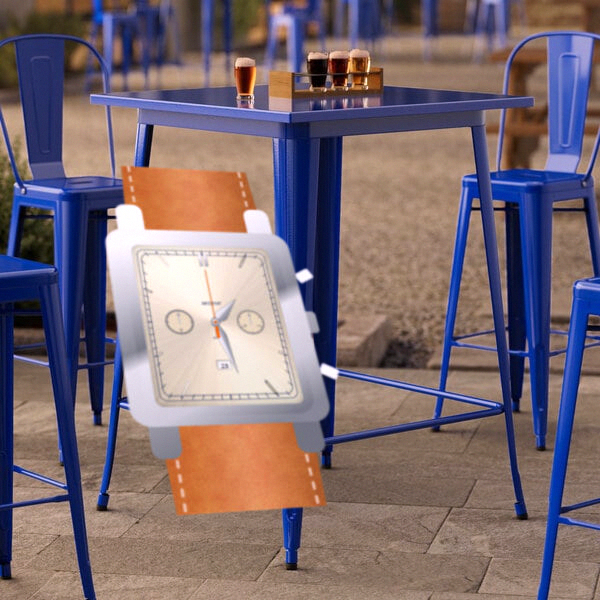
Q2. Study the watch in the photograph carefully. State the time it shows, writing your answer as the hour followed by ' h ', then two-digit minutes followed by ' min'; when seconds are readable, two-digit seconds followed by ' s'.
1 h 28 min
